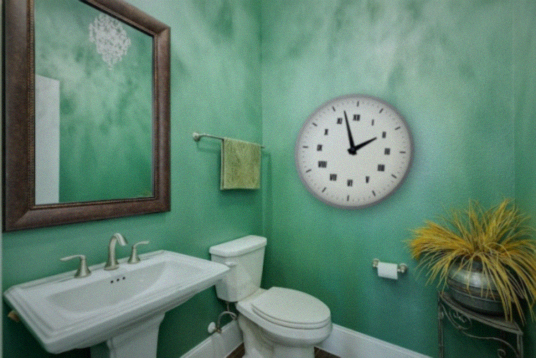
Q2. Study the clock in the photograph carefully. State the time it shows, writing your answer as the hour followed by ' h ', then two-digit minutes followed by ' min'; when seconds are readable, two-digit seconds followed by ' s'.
1 h 57 min
